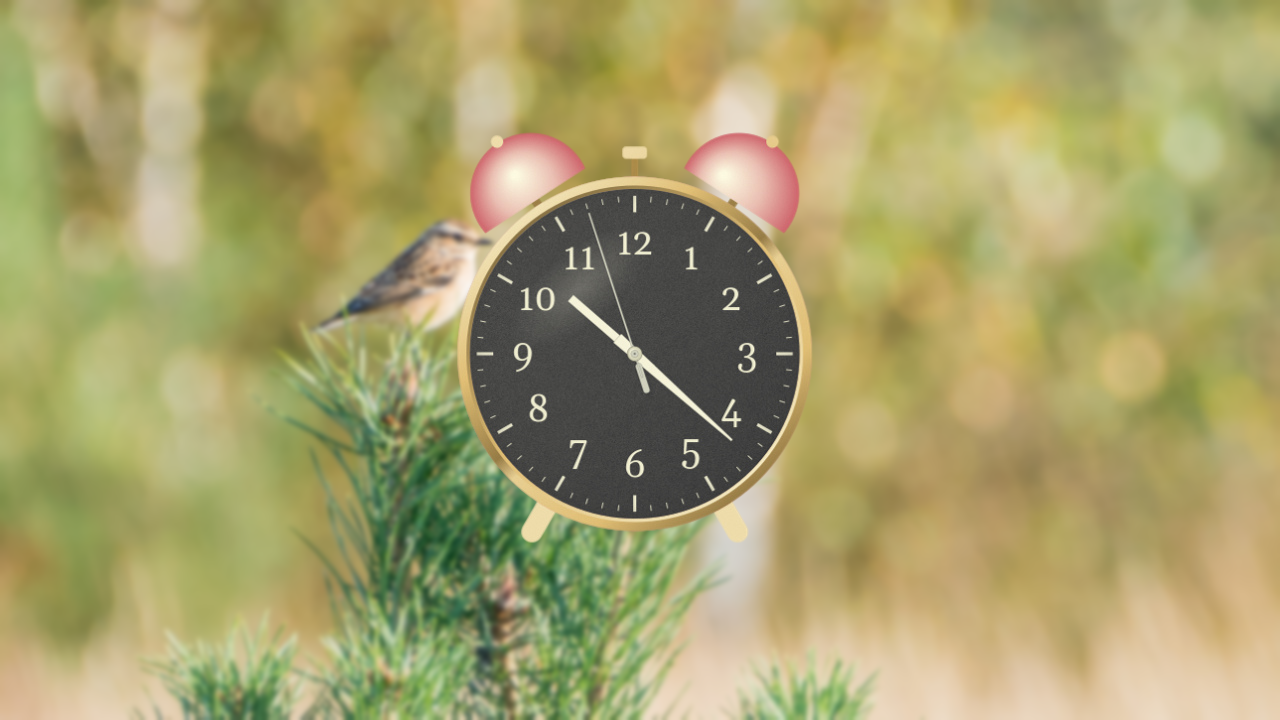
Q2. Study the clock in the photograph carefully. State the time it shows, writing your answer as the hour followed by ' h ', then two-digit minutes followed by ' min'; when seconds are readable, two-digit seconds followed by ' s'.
10 h 21 min 57 s
